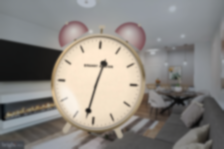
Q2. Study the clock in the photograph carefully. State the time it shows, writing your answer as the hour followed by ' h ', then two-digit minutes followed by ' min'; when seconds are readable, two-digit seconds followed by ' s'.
12 h 32 min
